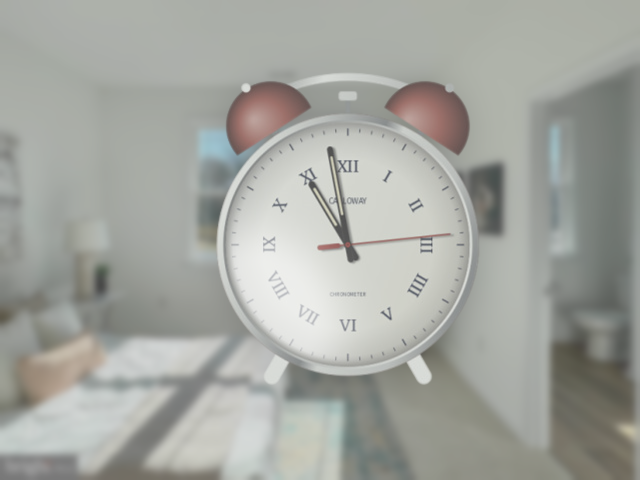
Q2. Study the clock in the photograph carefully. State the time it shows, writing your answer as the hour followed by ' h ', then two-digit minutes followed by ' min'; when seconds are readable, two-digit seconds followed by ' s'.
10 h 58 min 14 s
